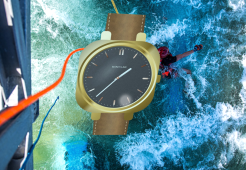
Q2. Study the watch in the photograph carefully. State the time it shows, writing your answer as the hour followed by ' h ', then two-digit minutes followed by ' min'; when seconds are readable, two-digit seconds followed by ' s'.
1 h 37 min
